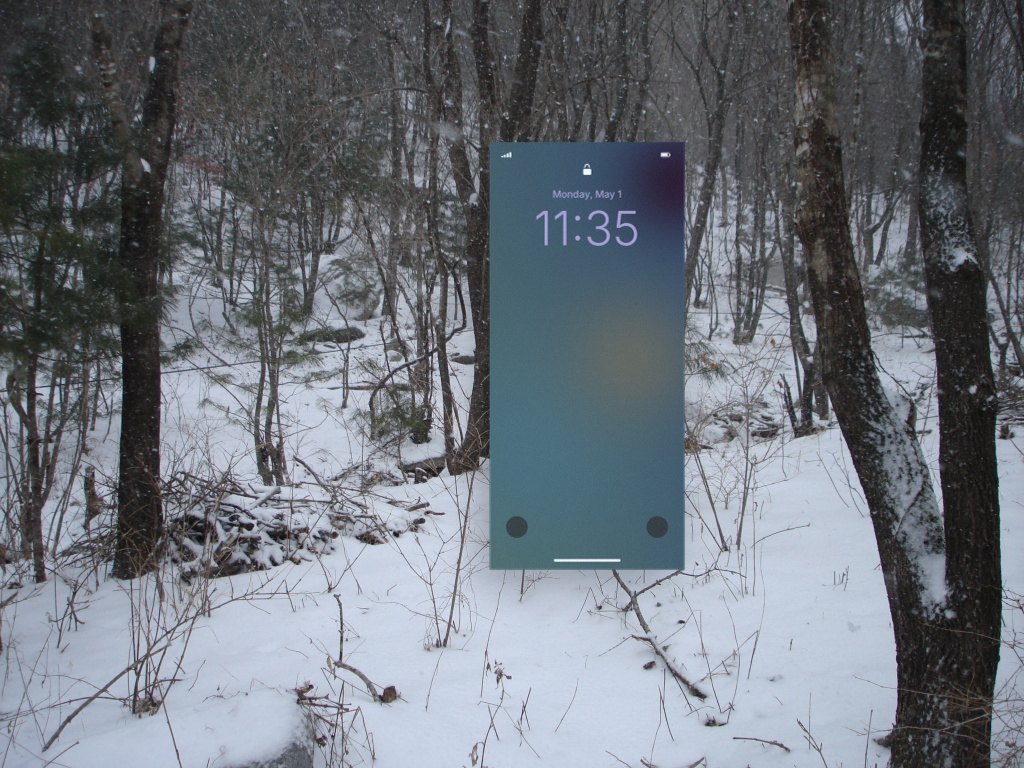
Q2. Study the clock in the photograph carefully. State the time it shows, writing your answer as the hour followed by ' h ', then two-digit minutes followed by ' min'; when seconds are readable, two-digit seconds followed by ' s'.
11 h 35 min
